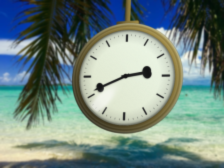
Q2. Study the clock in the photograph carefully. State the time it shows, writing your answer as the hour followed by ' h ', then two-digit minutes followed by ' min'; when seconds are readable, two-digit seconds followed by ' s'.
2 h 41 min
